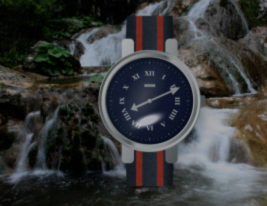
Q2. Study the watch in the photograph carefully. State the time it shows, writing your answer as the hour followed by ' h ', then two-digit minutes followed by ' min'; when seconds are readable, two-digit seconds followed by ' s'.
8 h 11 min
